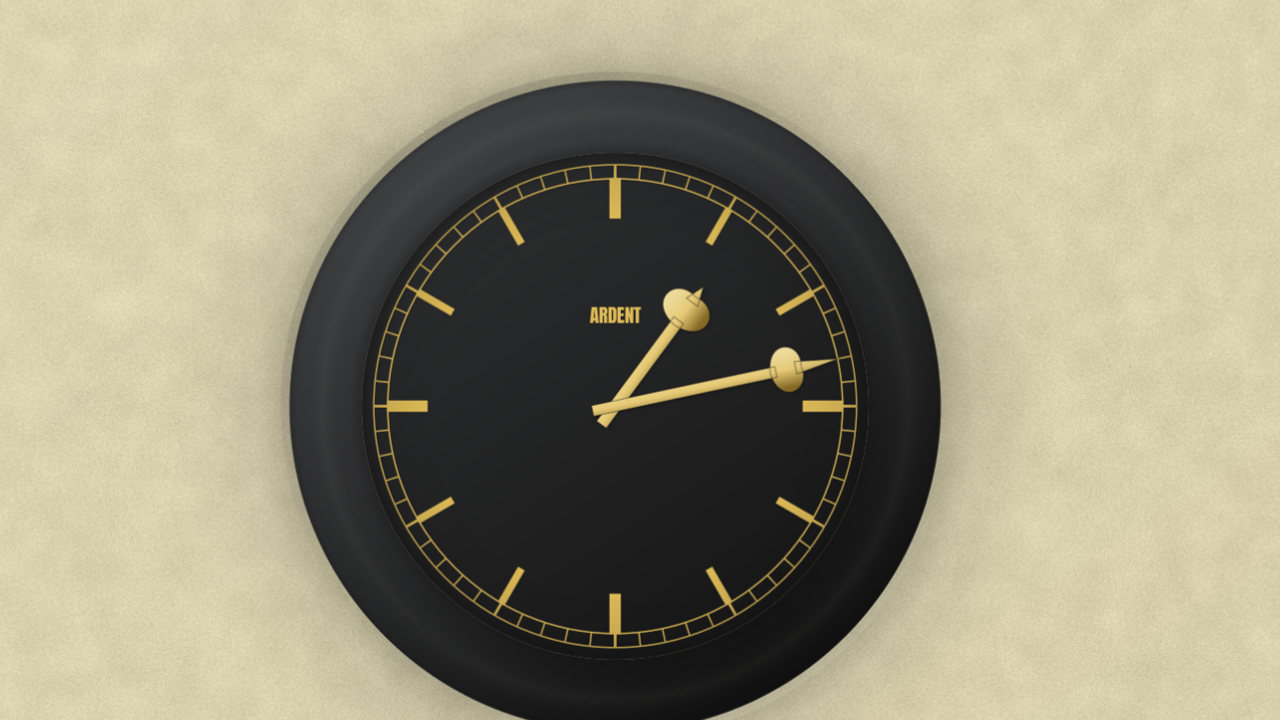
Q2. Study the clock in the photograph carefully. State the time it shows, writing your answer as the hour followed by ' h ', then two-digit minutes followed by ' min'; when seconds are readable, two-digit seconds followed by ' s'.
1 h 13 min
